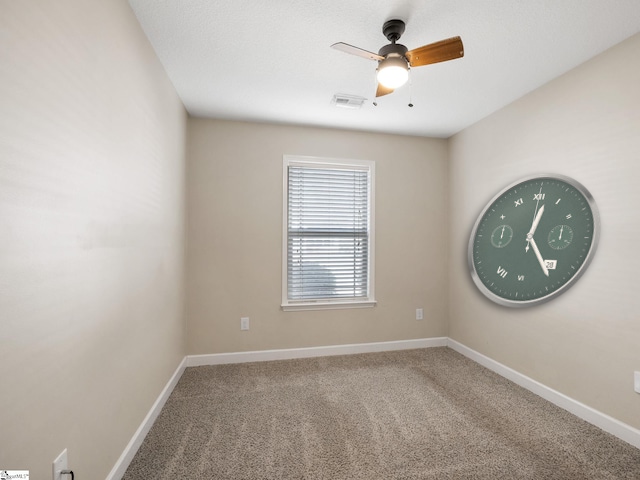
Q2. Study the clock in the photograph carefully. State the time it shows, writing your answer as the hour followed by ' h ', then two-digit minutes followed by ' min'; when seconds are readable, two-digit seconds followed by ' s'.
12 h 24 min
